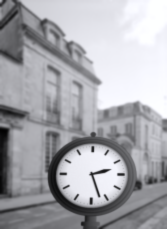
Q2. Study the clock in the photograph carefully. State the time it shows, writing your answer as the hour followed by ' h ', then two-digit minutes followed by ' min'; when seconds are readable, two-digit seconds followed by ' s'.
2 h 27 min
